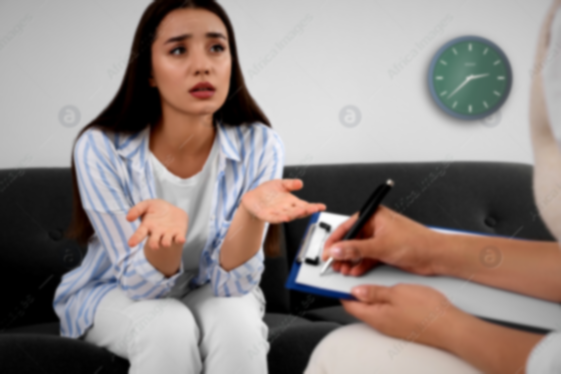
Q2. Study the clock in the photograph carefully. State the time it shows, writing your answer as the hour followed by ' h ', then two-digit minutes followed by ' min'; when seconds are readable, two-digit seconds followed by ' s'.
2 h 38 min
